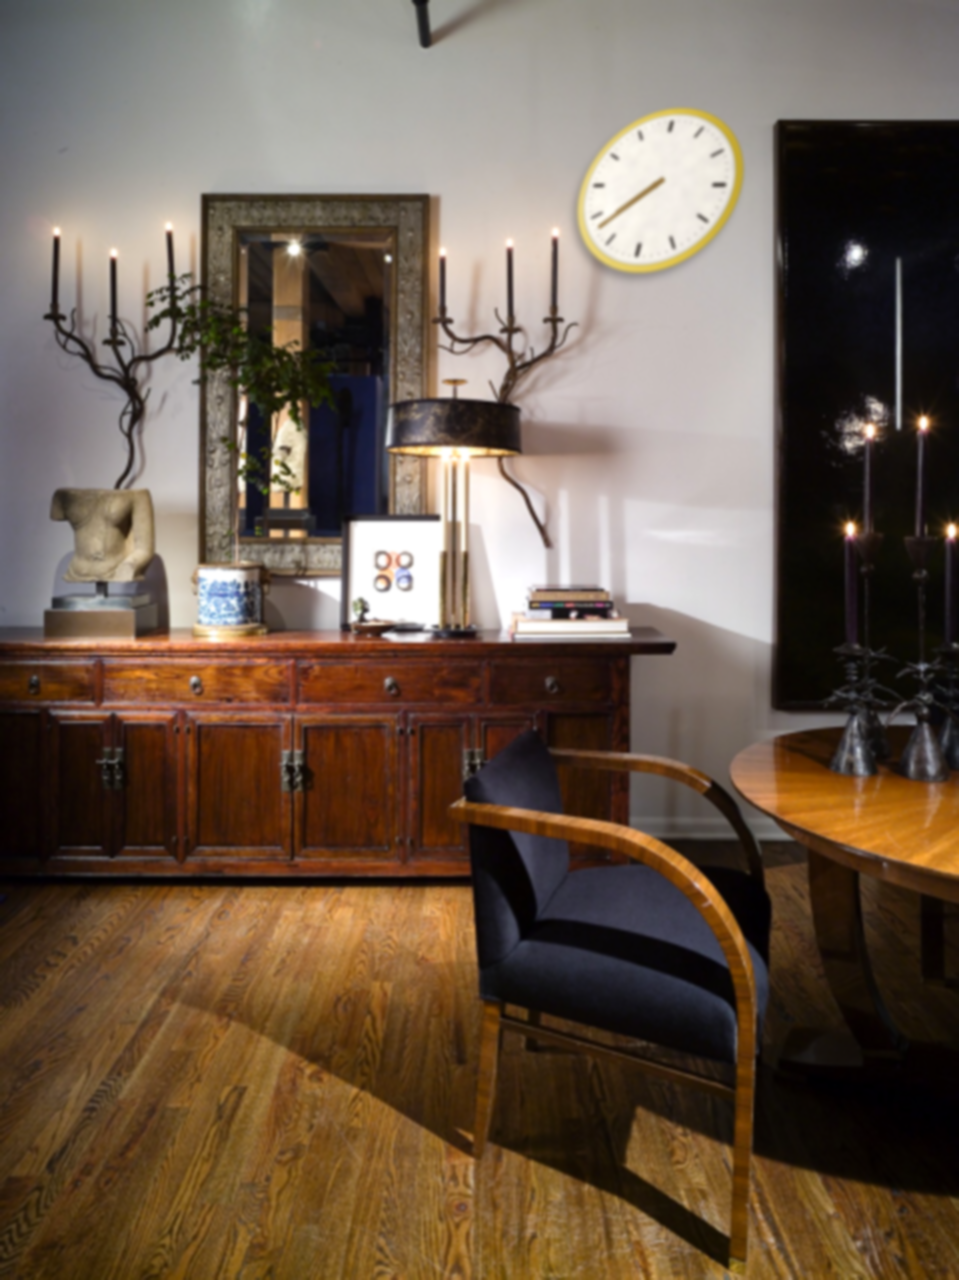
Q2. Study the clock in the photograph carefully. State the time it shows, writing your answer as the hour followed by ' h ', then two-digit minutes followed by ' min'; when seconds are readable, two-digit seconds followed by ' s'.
7 h 38 min
